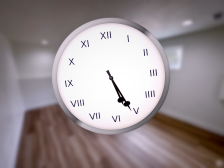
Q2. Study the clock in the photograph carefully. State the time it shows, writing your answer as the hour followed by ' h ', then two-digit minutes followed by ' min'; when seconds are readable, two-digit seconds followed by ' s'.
5 h 26 min
